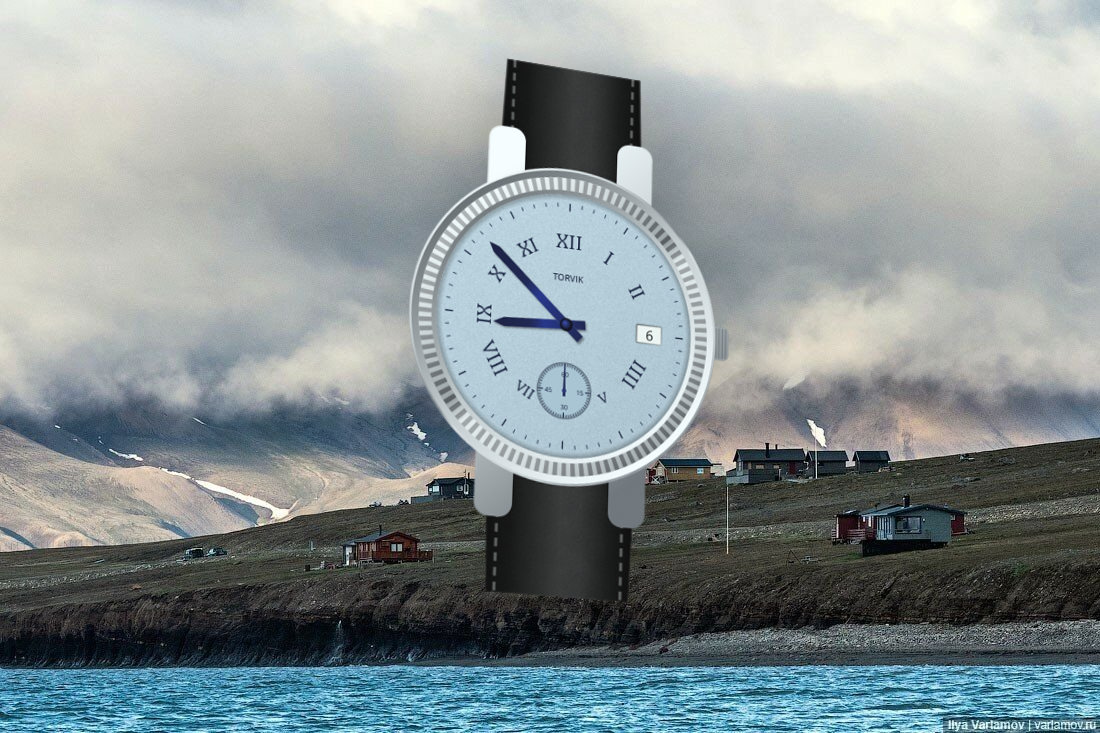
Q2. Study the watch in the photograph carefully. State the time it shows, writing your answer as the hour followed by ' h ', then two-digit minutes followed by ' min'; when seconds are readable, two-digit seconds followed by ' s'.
8 h 52 min
